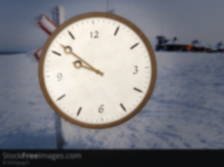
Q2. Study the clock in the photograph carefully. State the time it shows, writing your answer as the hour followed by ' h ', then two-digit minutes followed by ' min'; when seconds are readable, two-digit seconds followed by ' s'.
9 h 52 min
